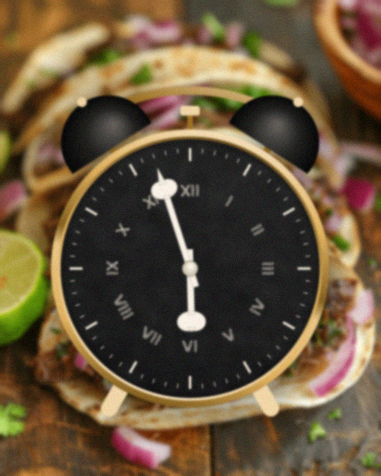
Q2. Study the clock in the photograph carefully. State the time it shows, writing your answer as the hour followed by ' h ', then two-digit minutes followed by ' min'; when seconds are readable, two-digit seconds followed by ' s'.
5 h 57 min
